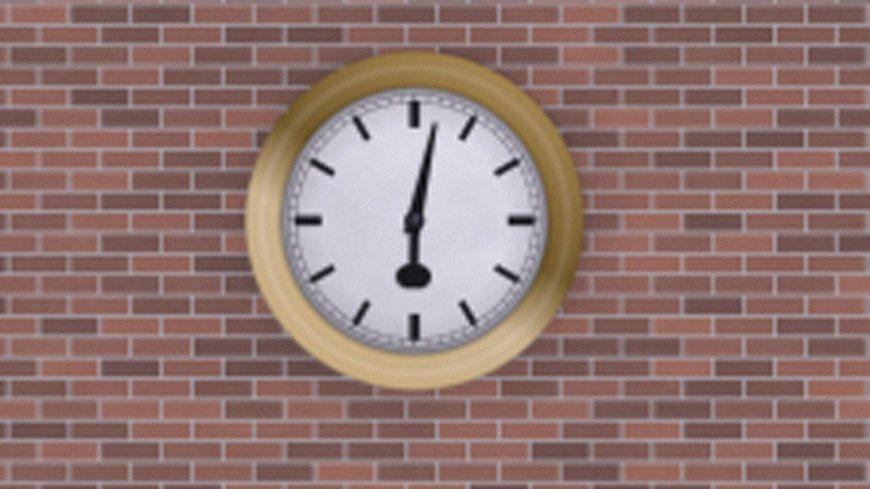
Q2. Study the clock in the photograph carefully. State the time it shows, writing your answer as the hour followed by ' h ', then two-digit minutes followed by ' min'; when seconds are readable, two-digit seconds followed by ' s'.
6 h 02 min
